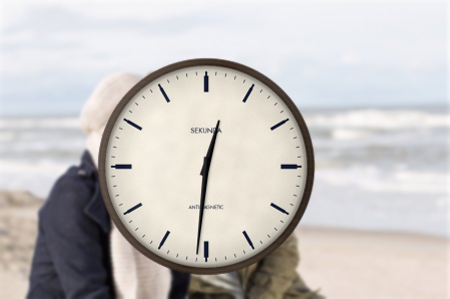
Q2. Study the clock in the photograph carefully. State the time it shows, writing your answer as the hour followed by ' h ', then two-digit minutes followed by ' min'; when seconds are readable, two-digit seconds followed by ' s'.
12 h 31 min
